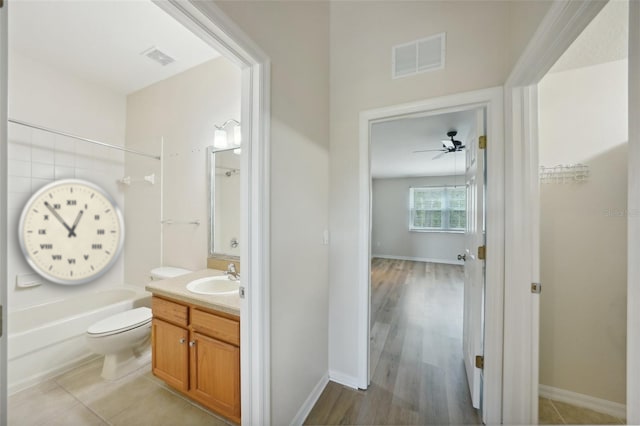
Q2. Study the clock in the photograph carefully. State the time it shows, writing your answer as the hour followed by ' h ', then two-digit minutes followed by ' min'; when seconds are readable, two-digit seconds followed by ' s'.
12 h 53 min
